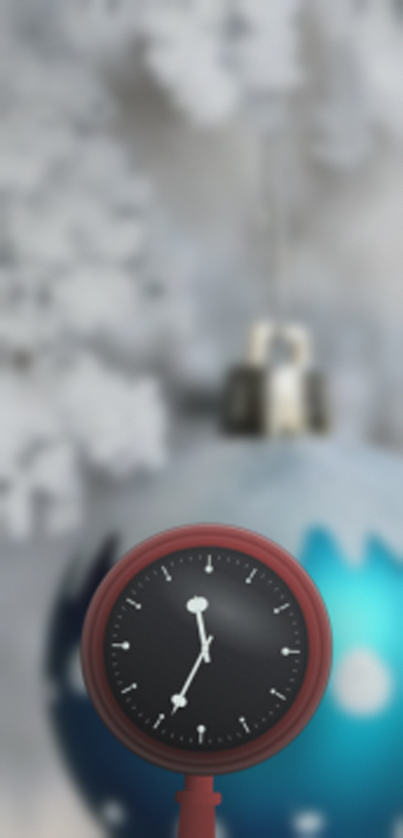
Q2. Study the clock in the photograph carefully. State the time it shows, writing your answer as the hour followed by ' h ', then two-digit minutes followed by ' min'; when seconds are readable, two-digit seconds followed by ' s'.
11 h 34 min
